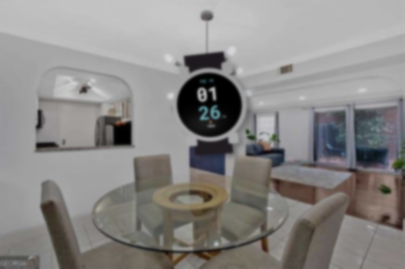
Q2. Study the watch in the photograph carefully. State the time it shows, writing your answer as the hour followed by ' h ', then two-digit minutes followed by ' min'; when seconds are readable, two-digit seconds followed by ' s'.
1 h 26 min
